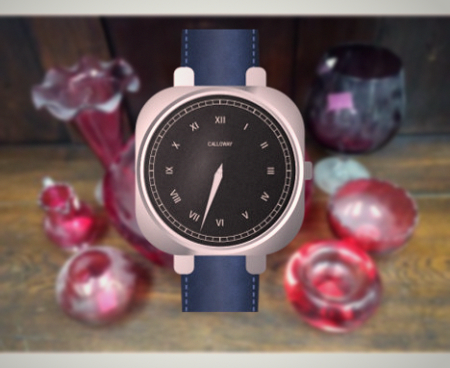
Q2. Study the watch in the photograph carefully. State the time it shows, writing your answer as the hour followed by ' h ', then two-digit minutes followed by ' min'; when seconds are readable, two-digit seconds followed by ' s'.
6 h 33 min
